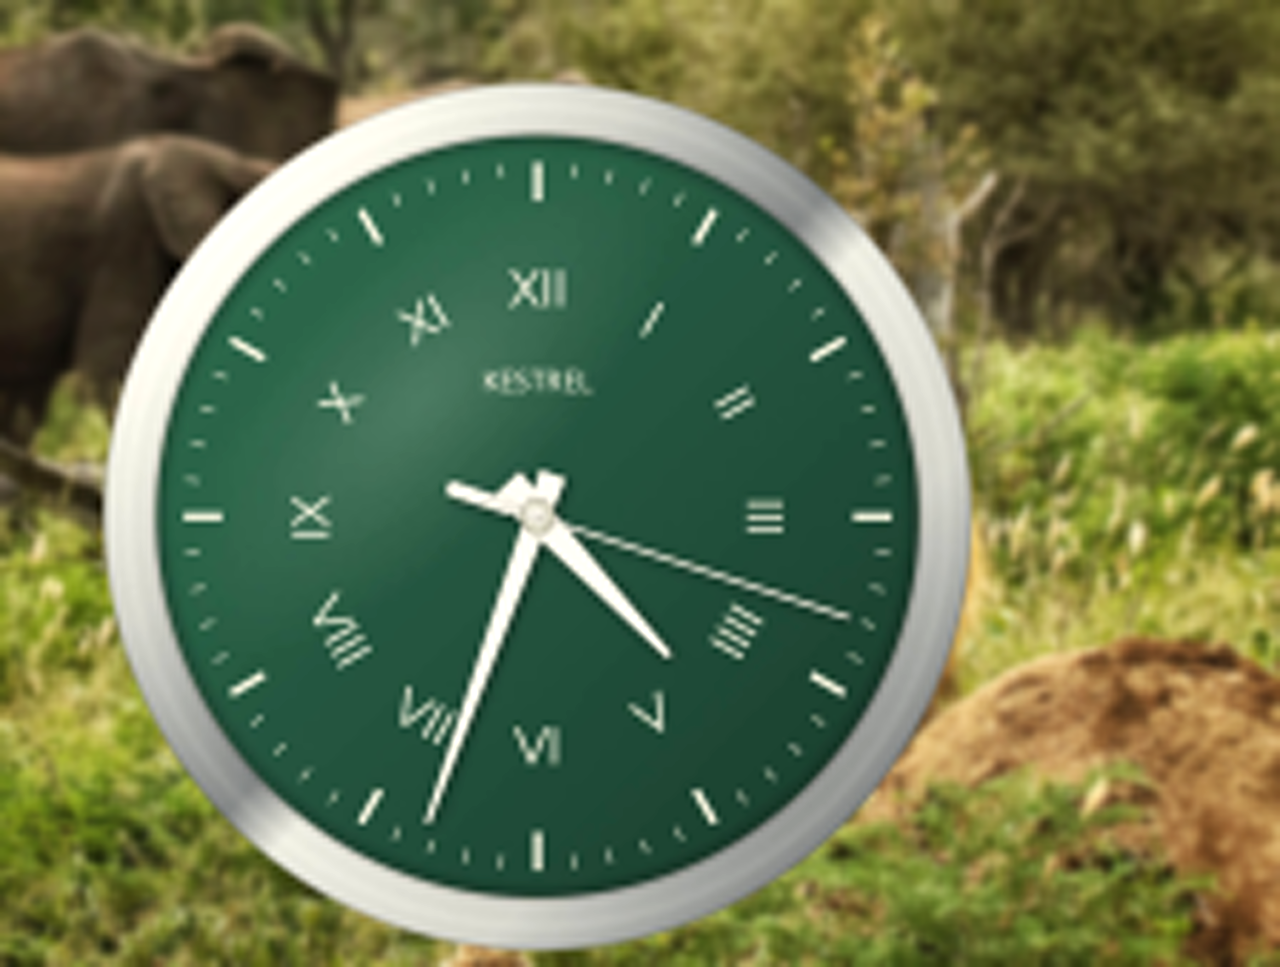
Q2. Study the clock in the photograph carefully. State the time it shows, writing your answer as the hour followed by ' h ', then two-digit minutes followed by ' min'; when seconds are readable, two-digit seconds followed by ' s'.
4 h 33 min 18 s
